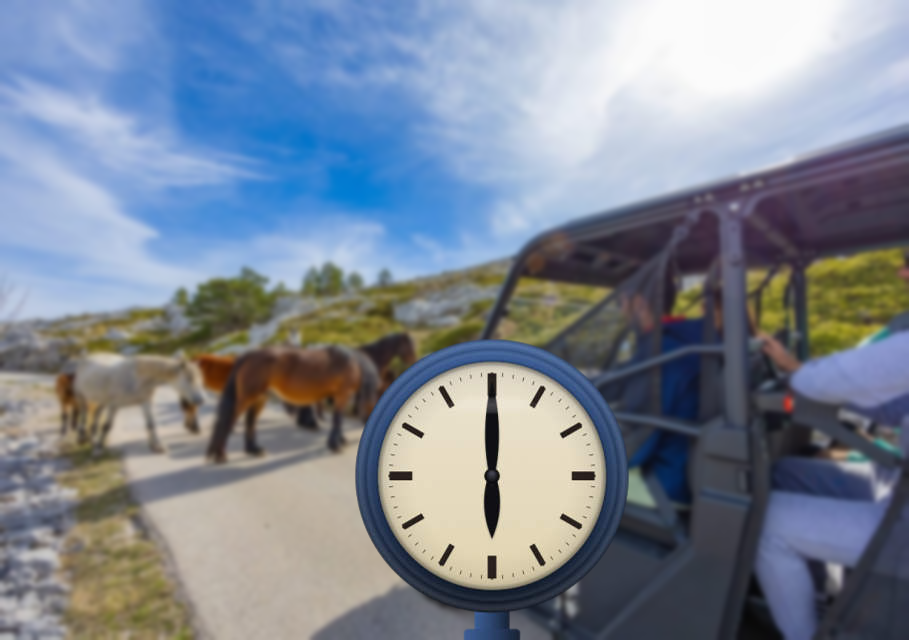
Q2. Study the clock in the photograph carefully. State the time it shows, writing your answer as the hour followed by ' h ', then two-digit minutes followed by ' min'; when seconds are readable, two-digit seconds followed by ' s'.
6 h 00 min
